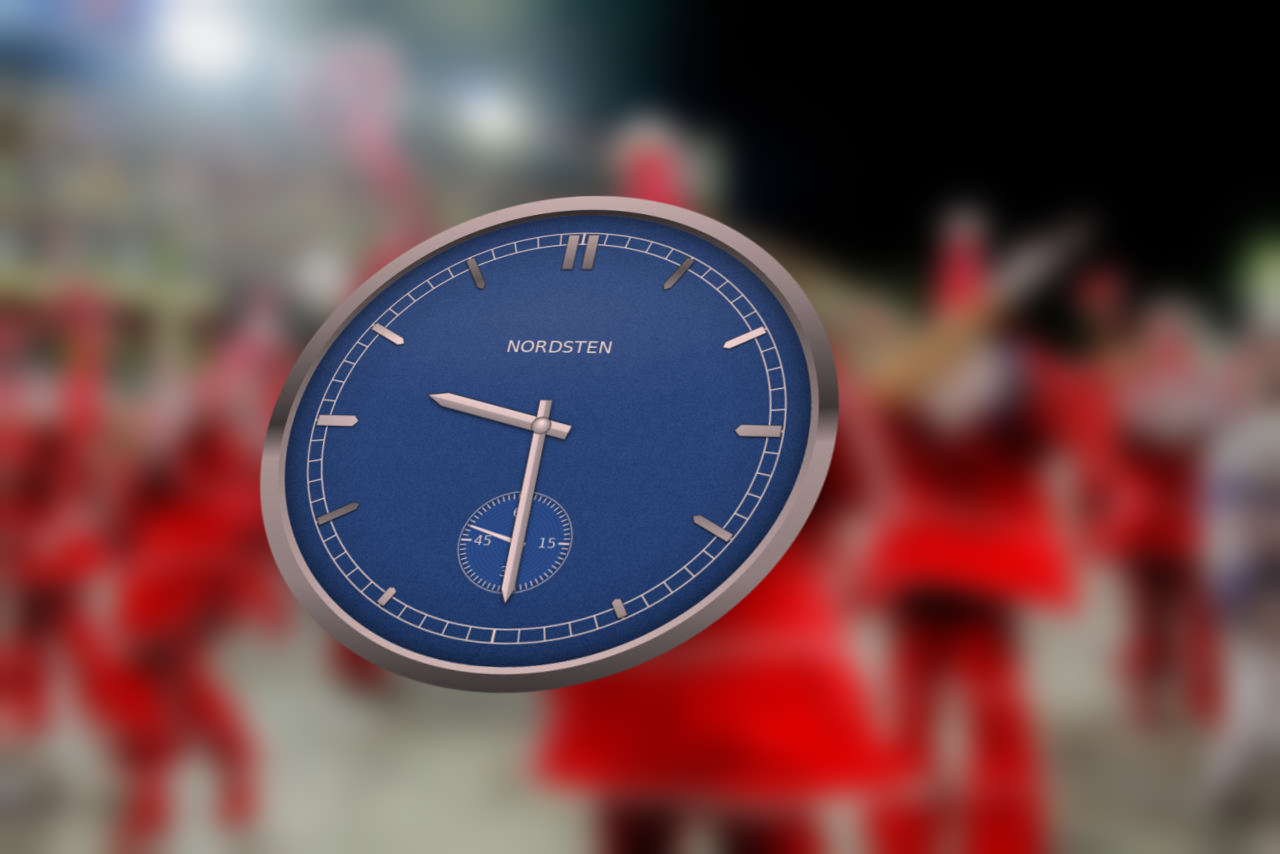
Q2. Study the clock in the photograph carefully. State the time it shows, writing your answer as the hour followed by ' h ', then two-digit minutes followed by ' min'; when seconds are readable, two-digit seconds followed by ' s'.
9 h 29 min 48 s
